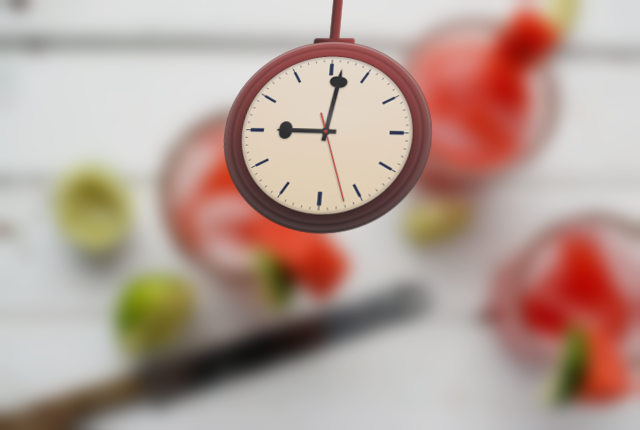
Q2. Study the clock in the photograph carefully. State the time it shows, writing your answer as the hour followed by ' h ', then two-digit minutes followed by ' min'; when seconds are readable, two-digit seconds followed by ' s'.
9 h 01 min 27 s
